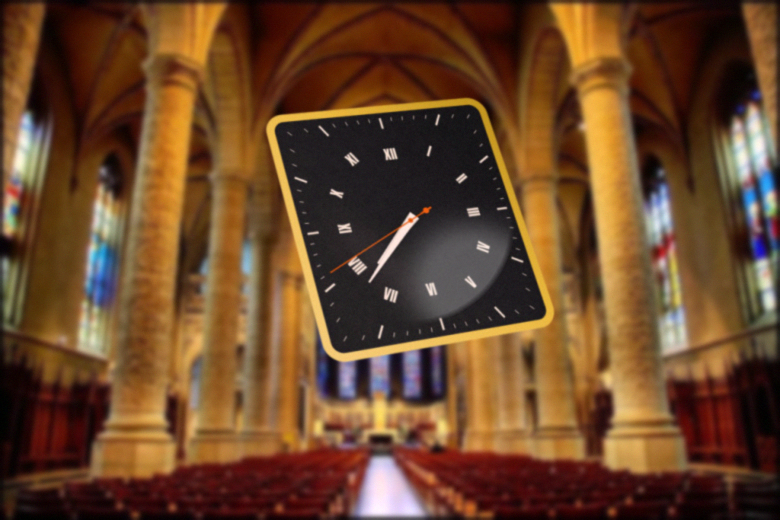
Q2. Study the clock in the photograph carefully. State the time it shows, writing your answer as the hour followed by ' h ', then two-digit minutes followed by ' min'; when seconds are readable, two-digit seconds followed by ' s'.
7 h 37 min 41 s
